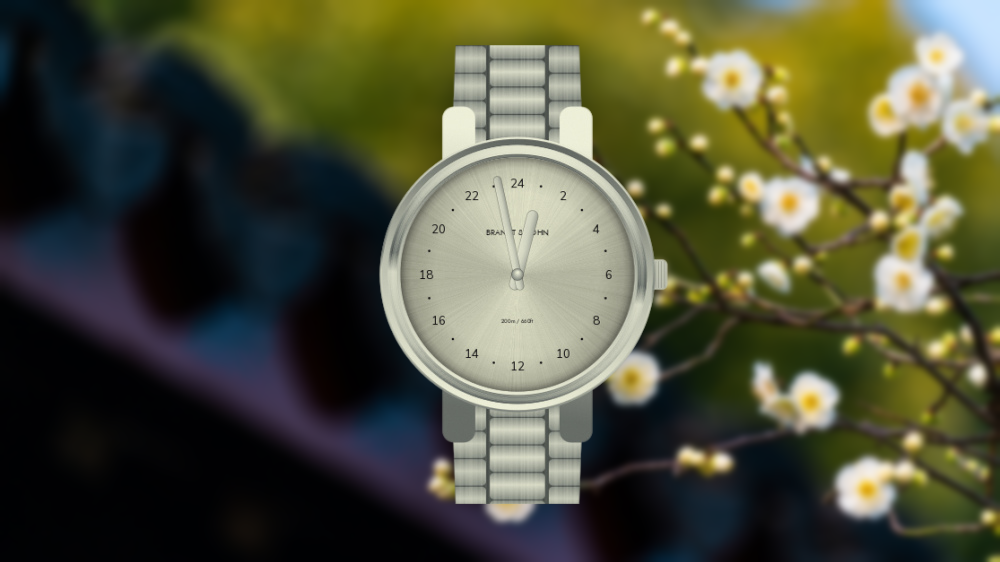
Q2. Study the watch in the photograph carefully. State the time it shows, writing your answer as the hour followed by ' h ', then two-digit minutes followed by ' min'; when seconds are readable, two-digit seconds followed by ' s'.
0 h 58 min
